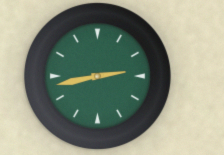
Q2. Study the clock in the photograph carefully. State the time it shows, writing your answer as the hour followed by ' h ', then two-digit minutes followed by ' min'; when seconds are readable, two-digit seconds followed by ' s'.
2 h 43 min
